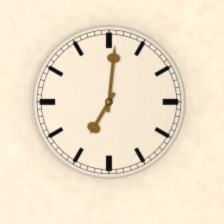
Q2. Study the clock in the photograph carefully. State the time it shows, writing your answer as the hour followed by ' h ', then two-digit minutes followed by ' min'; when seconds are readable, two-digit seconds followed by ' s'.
7 h 01 min
